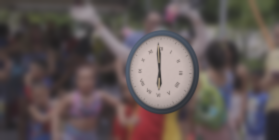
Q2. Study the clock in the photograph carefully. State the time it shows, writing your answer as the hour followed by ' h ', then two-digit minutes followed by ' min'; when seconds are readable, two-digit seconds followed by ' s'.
5 h 59 min
